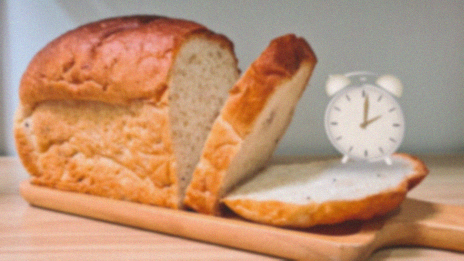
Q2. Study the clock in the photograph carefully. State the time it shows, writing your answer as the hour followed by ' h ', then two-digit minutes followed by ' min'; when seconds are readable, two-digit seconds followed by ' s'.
2 h 01 min
